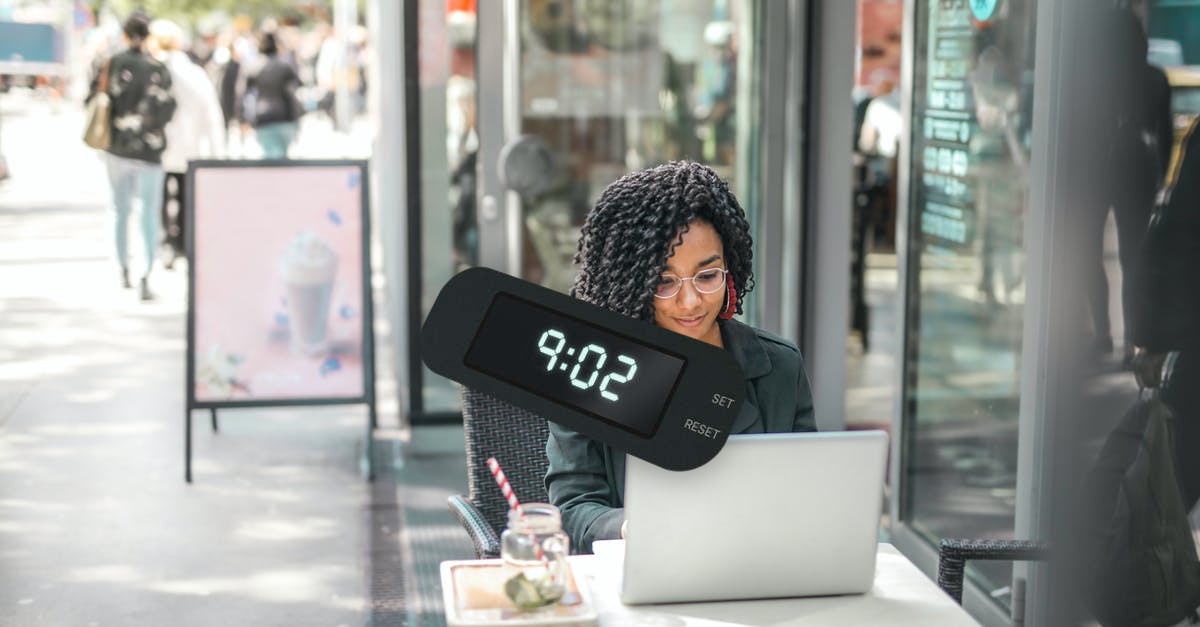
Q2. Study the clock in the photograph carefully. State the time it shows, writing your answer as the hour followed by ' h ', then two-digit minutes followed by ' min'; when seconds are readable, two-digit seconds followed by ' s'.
9 h 02 min
